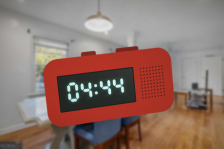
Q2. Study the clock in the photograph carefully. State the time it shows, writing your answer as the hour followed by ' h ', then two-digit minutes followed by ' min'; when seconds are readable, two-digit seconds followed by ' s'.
4 h 44 min
